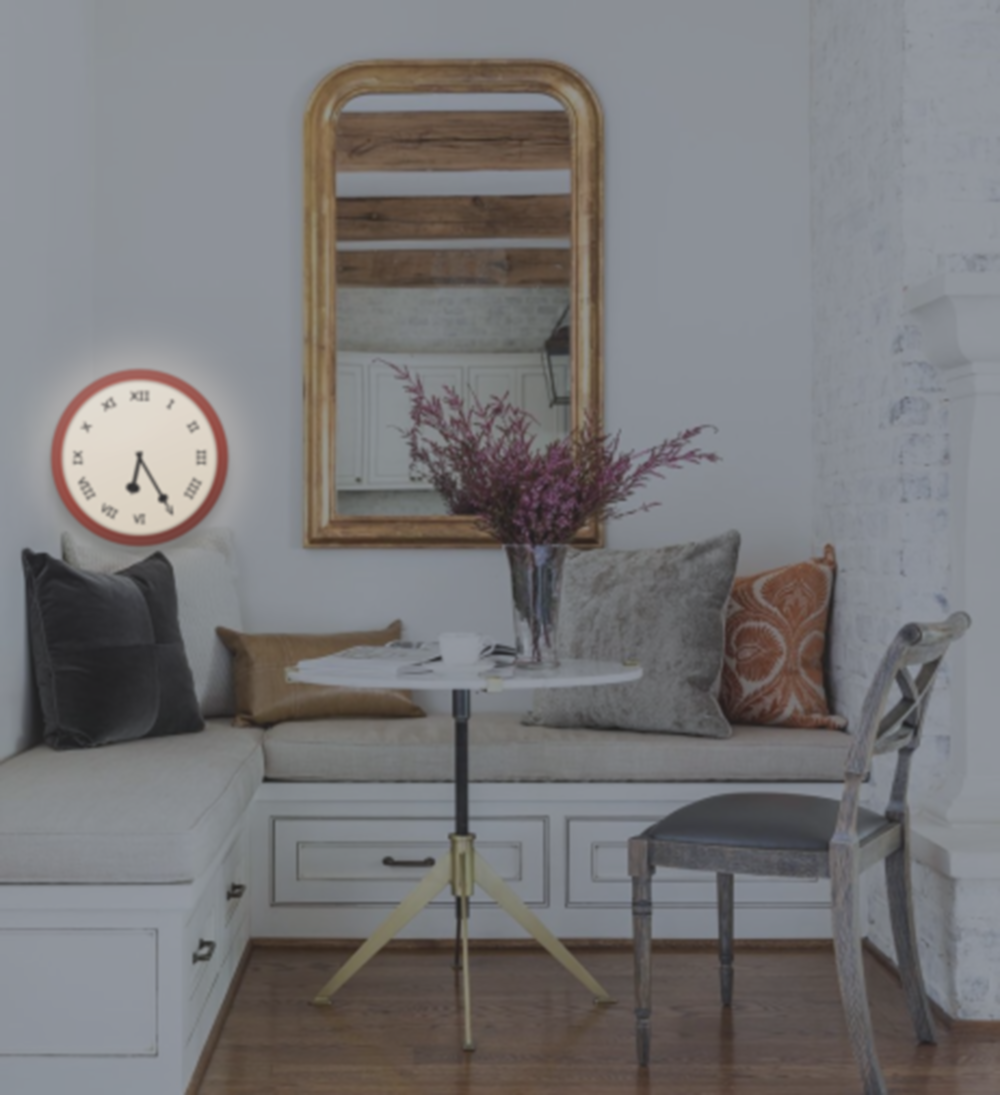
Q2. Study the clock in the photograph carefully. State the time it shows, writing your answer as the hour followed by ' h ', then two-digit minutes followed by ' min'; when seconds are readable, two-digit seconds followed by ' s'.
6 h 25 min
